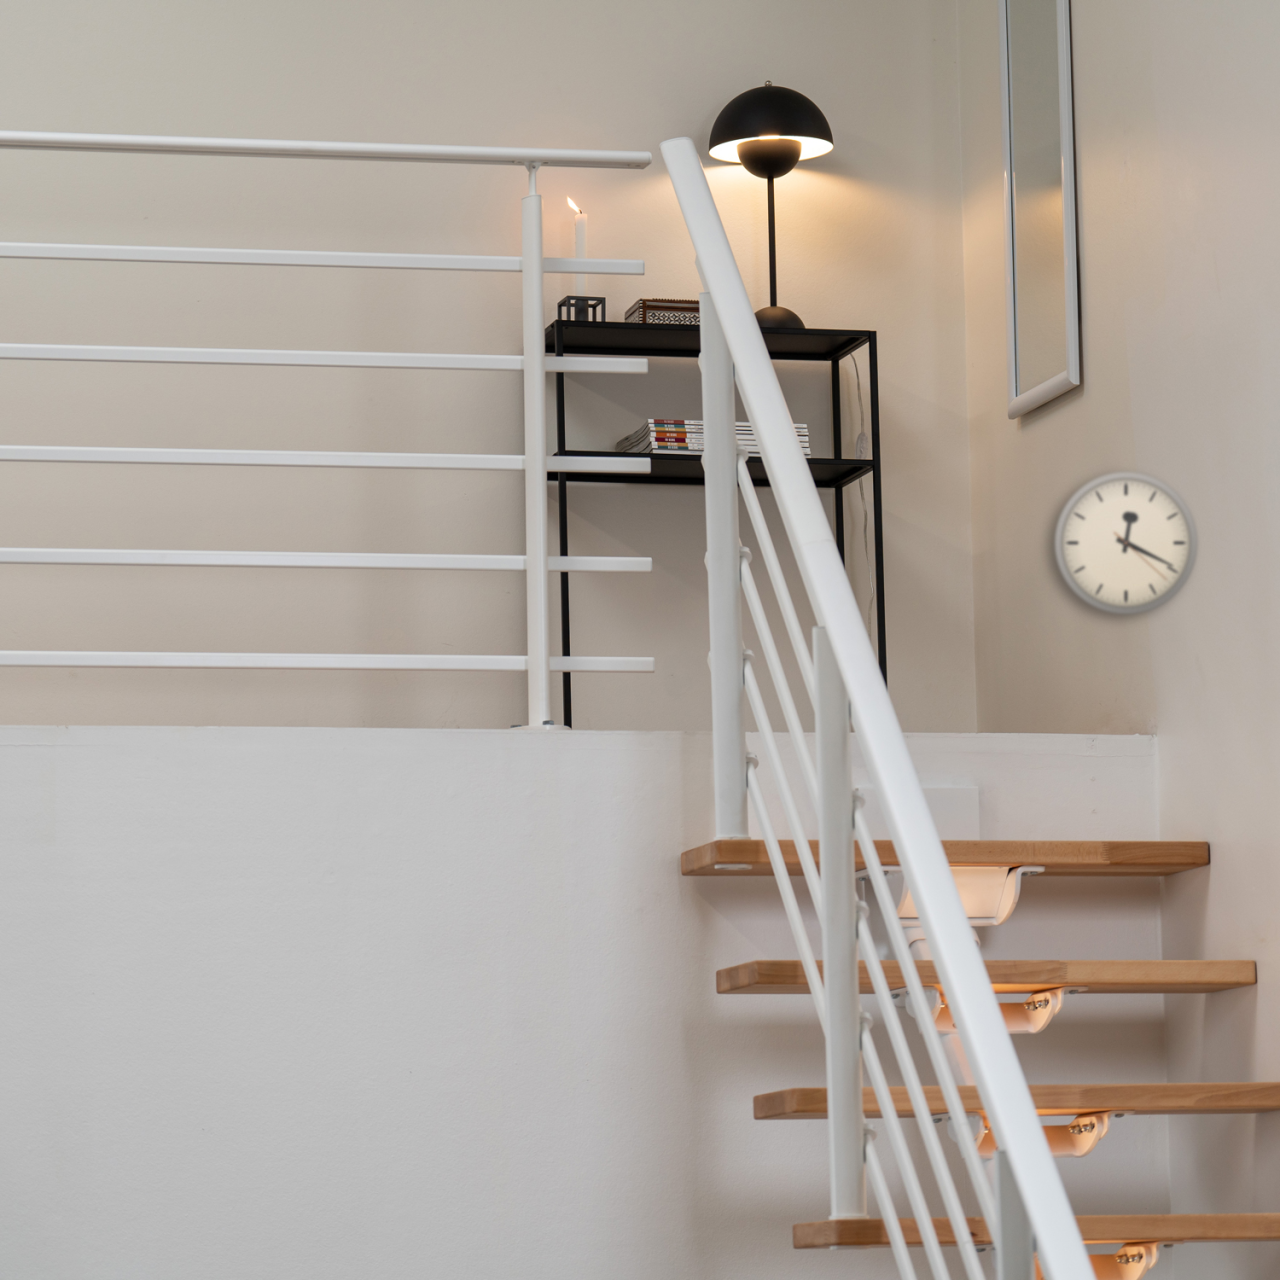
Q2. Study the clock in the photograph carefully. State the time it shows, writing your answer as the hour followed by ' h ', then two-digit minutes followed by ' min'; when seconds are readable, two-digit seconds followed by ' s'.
12 h 19 min 22 s
